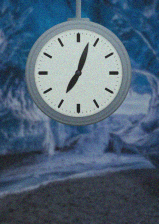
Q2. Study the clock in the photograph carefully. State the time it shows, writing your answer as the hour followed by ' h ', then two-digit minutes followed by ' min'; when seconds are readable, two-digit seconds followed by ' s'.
7 h 03 min
